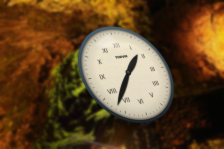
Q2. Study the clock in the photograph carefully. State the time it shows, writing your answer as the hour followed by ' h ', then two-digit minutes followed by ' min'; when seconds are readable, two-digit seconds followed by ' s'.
1 h 37 min
